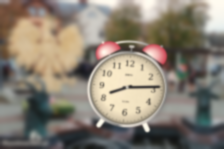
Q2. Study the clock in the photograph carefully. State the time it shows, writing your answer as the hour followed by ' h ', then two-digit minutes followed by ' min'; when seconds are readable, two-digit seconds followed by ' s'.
8 h 14 min
